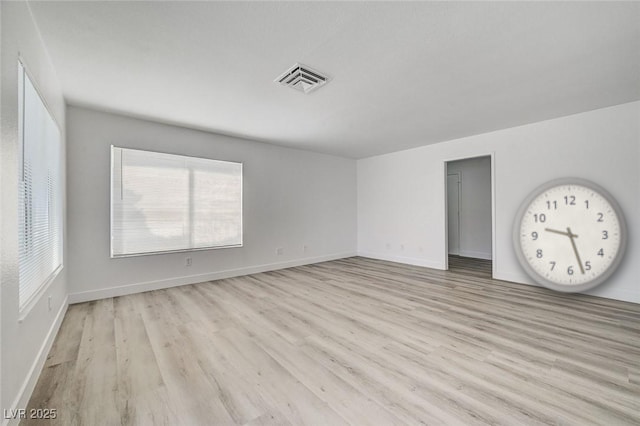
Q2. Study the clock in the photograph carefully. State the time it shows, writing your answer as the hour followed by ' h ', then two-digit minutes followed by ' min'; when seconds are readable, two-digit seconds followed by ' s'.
9 h 27 min
